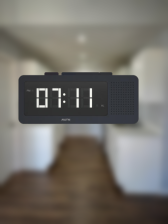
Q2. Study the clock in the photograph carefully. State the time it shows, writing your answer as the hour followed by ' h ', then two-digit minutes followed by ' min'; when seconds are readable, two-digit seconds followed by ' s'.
7 h 11 min
